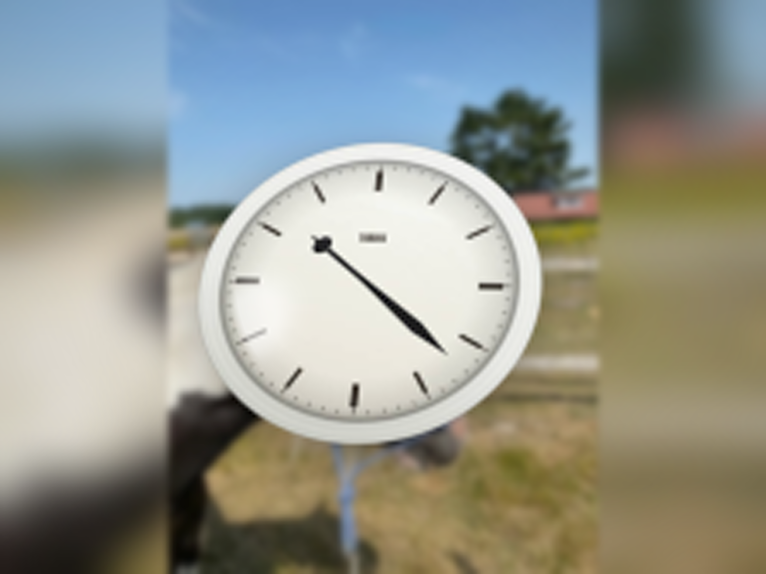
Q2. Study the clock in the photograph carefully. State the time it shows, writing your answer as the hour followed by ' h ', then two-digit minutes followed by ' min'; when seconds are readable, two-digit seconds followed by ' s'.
10 h 22 min
